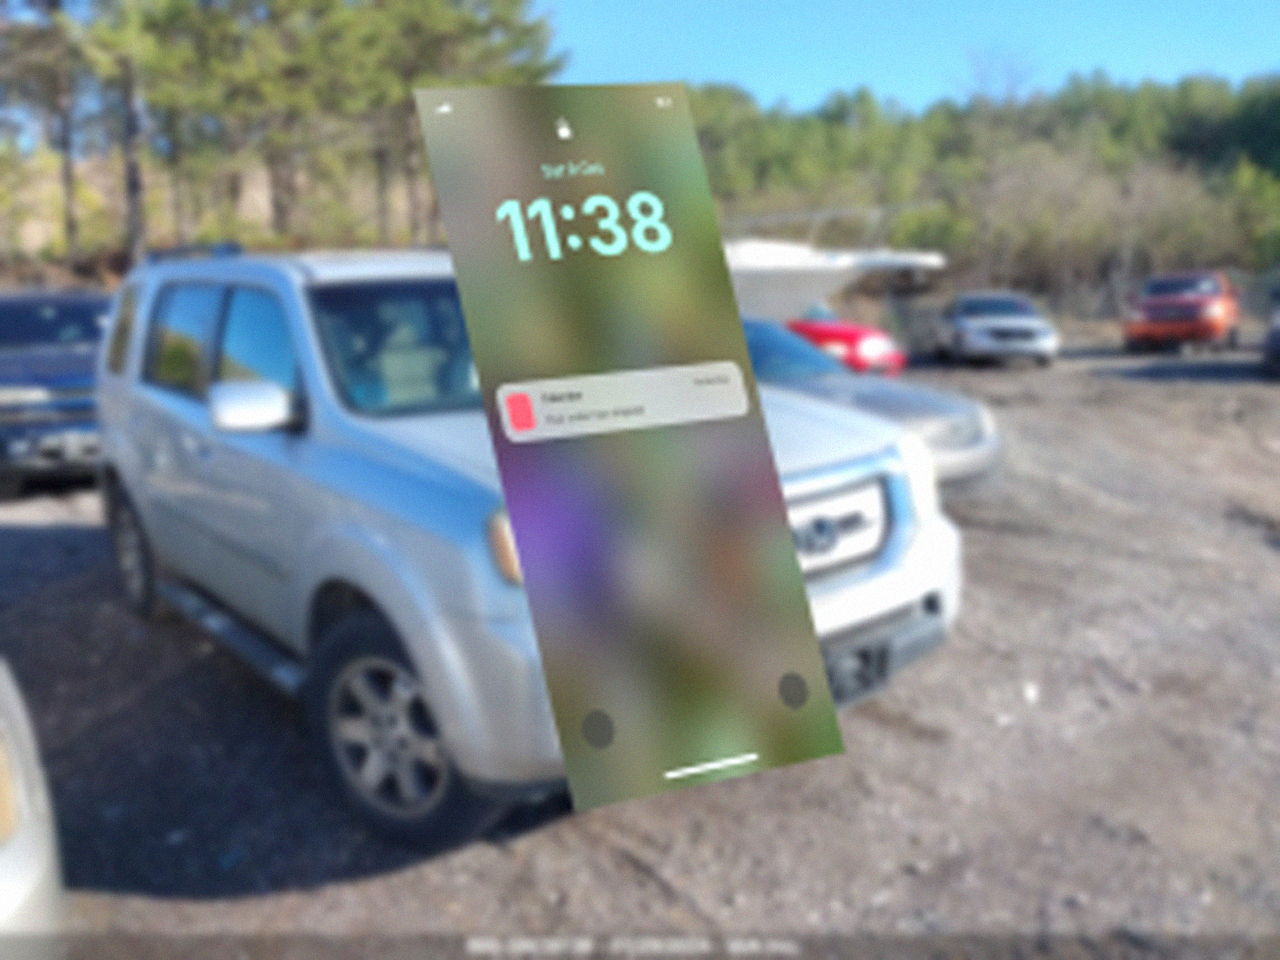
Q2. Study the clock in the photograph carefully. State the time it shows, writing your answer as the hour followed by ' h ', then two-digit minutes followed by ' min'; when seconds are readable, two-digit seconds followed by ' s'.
11 h 38 min
